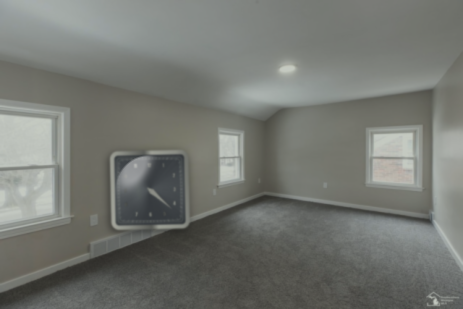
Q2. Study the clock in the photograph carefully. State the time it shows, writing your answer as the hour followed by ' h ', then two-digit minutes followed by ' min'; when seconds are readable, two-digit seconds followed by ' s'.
4 h 22 min
